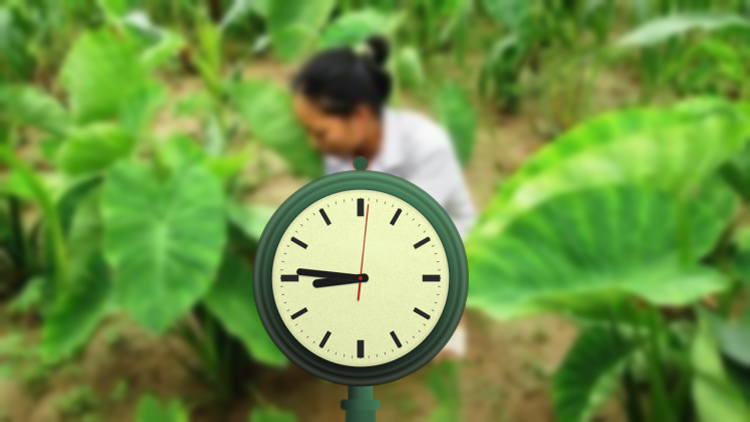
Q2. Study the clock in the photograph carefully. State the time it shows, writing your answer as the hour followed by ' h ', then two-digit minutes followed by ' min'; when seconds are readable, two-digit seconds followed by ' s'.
8 h 46 min 01 s
